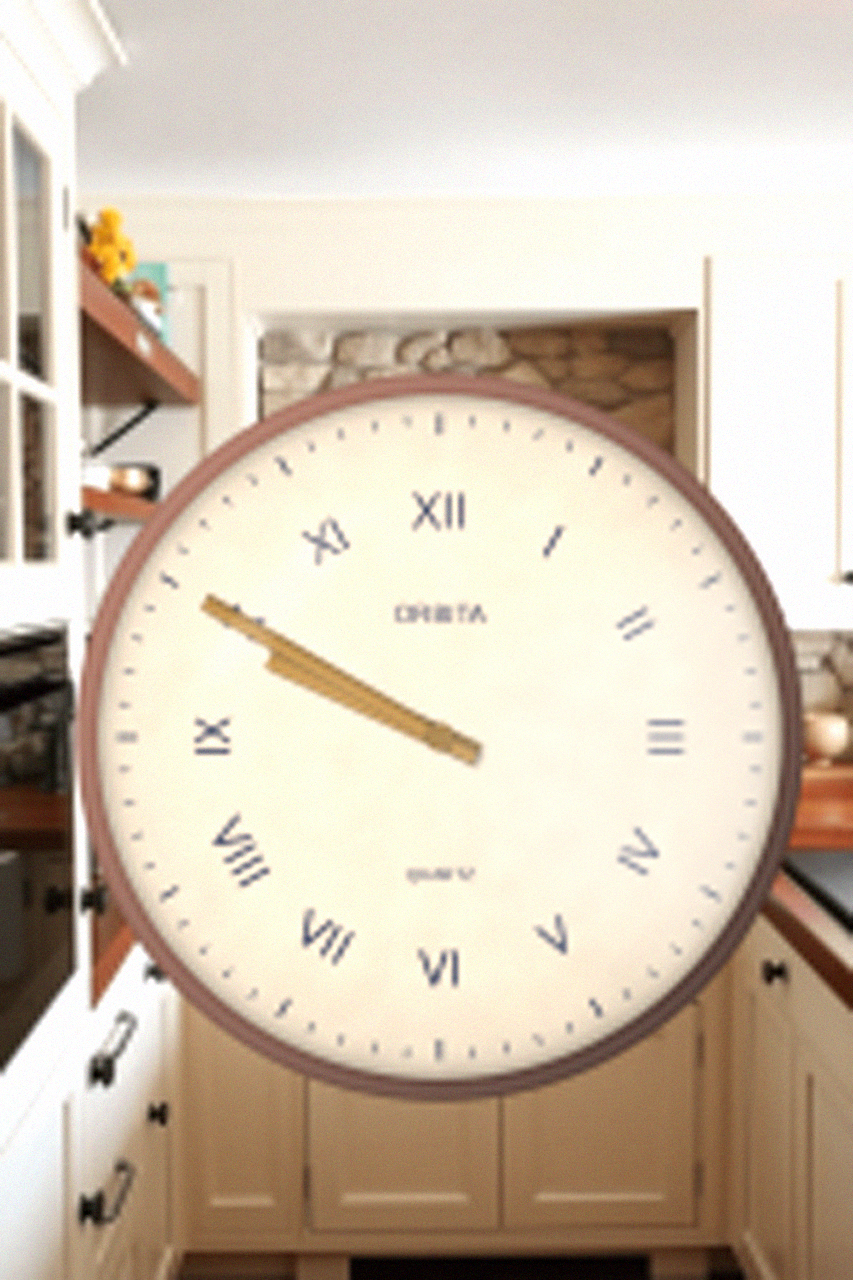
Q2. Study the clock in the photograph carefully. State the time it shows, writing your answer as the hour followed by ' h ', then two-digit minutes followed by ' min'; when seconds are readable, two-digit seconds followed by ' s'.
9 h 50 min
